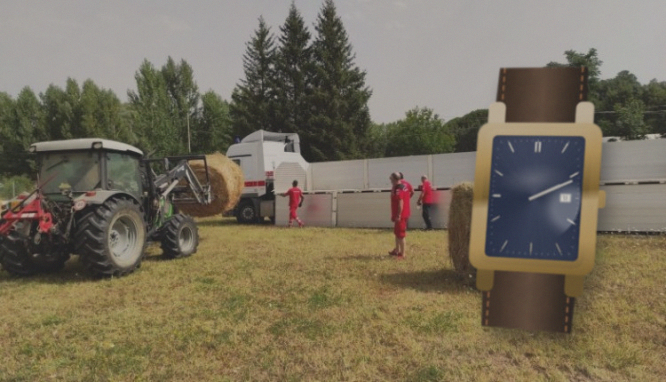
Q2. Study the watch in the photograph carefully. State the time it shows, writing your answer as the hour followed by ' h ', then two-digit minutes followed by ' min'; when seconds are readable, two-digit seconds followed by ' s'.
2 h 11 min
